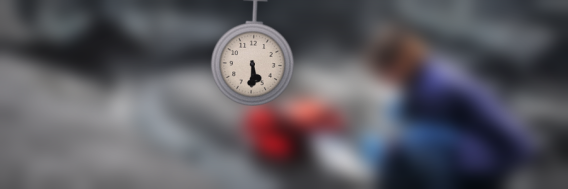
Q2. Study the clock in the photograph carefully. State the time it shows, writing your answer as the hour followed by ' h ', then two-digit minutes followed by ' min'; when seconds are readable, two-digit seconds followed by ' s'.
5 h 30 min
